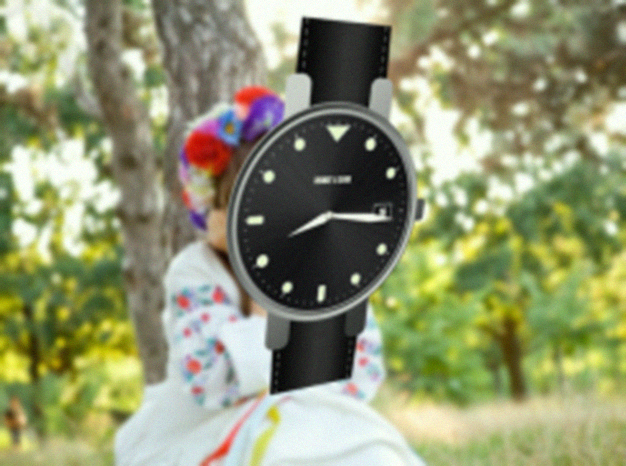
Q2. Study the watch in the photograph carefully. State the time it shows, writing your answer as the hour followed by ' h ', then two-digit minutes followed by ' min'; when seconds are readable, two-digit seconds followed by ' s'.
8 h 16 min
